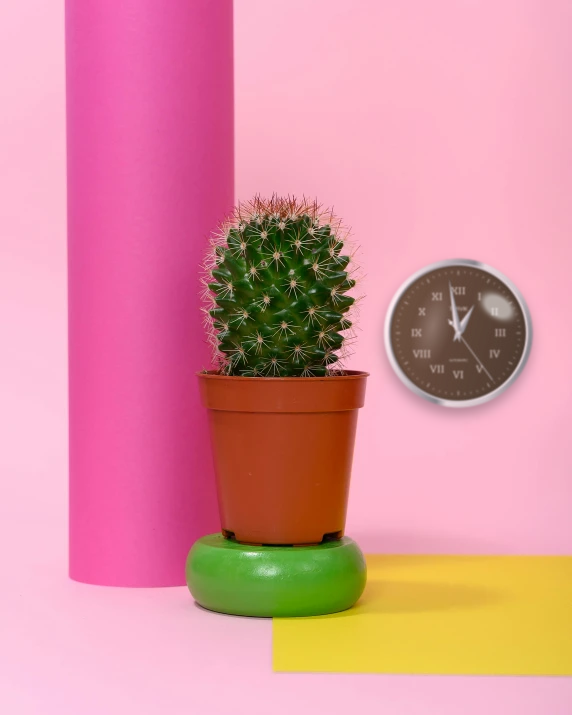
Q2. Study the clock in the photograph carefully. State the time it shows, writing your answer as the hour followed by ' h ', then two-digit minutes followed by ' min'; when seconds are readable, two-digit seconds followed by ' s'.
12 h 58 min 24 s
